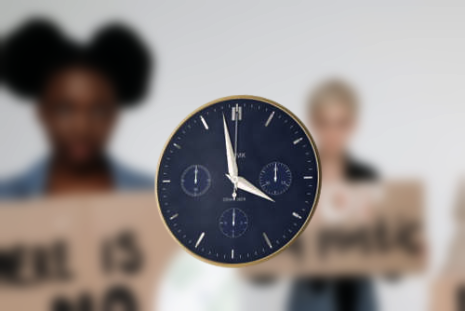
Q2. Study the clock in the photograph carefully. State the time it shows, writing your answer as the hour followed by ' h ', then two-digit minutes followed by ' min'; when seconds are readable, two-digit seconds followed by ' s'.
3 h 58 min
